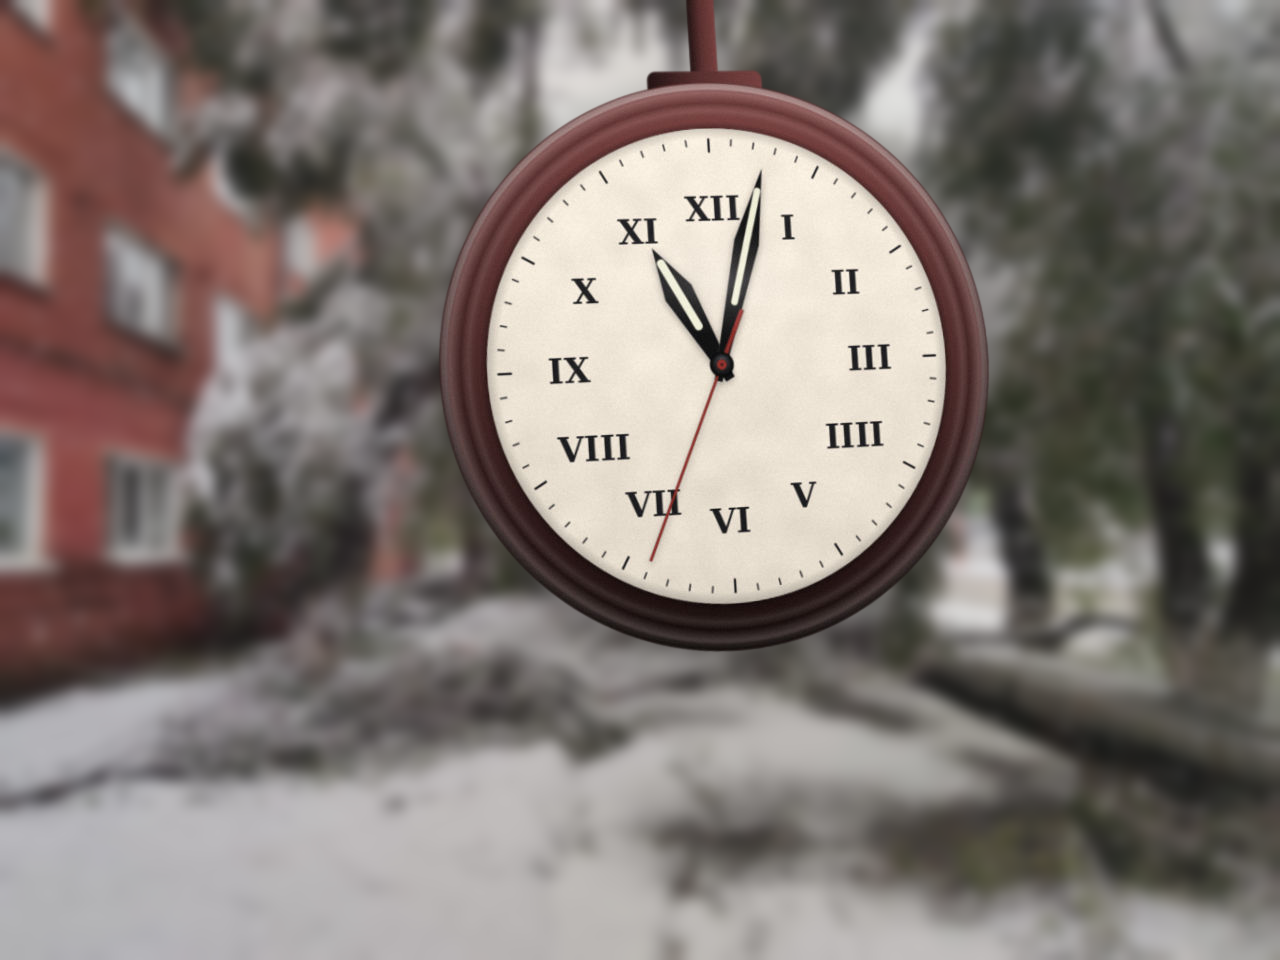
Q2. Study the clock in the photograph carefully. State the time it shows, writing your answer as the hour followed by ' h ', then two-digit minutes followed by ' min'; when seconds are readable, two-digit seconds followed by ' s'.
11 h 02 min 34 s
